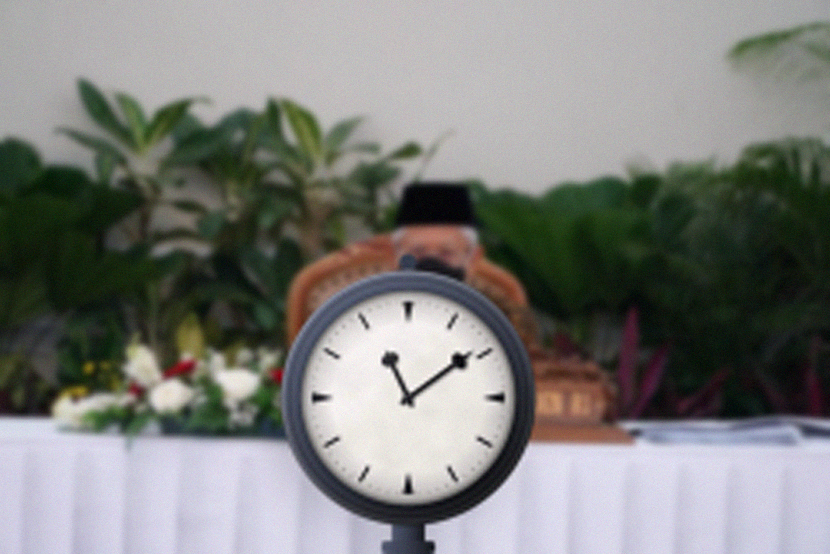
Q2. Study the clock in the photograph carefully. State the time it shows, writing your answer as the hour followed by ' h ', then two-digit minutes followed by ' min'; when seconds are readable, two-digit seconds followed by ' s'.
11 h 09 min
